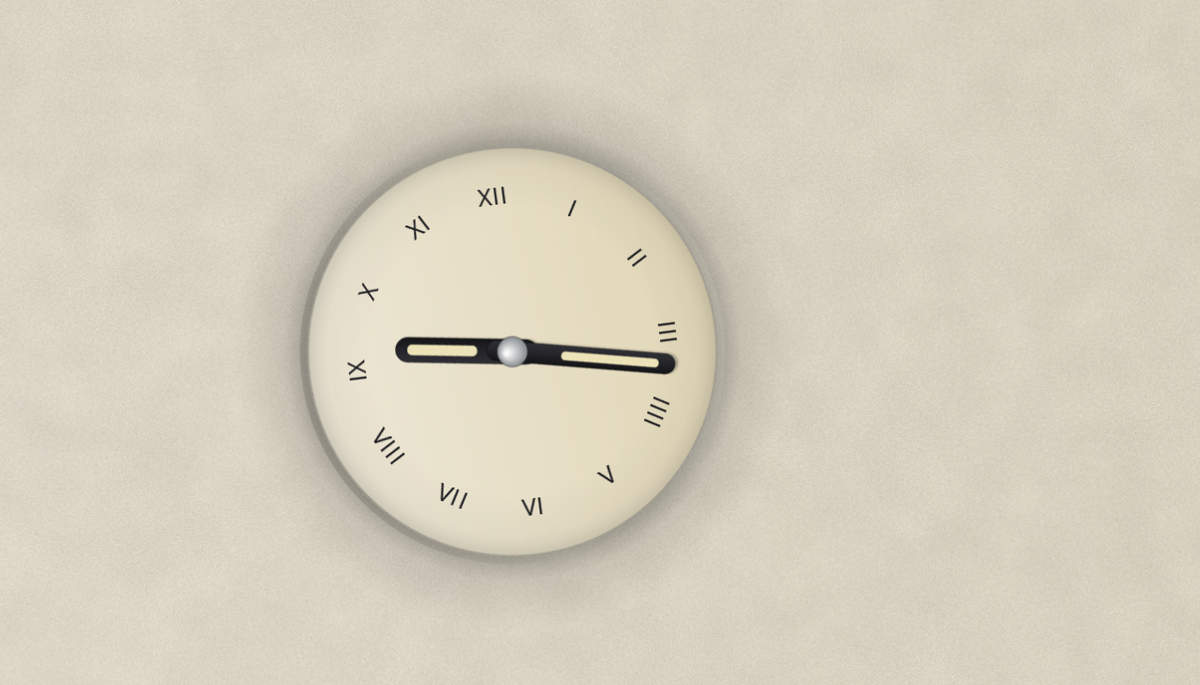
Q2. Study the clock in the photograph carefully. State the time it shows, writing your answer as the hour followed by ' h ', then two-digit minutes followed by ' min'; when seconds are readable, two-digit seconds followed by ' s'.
9 h 17 min
